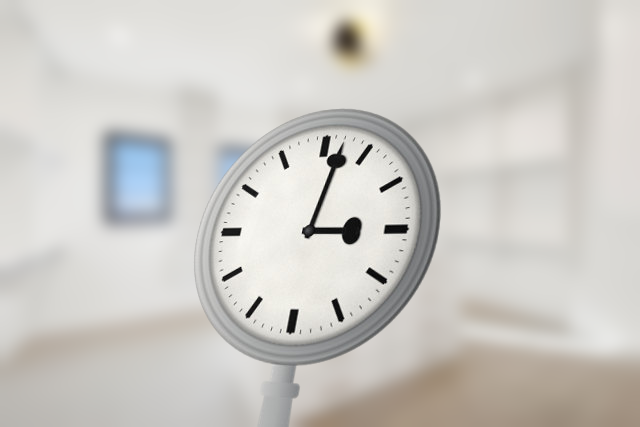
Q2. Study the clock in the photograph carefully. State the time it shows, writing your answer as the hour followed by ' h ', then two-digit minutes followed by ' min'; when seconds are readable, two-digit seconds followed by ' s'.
3 h 02 min
